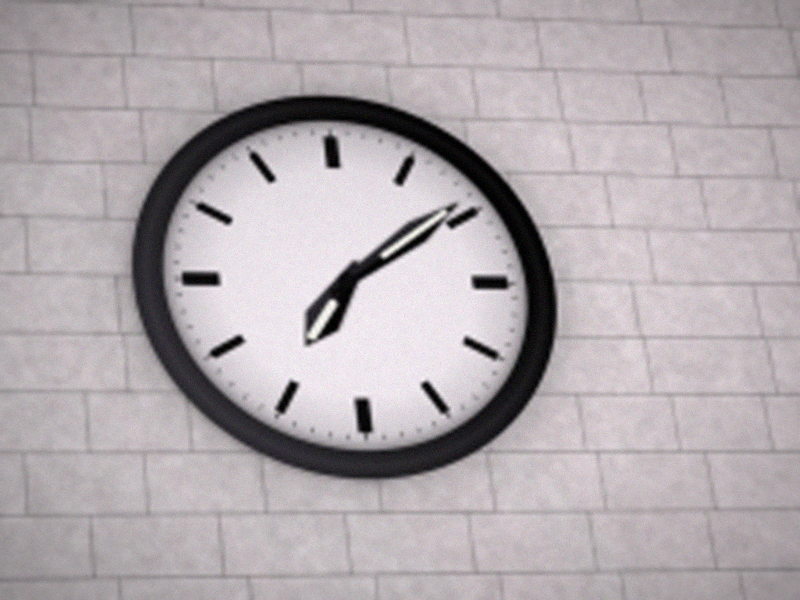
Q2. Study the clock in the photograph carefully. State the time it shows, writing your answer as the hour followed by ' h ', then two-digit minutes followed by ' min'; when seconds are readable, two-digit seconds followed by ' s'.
7 h 09 min
